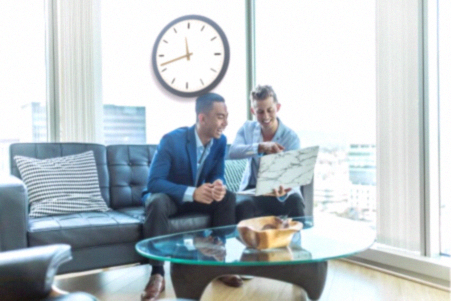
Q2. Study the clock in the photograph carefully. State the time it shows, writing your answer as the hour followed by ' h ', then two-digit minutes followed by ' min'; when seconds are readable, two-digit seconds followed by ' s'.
11 h 42 min
